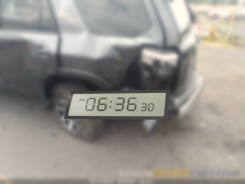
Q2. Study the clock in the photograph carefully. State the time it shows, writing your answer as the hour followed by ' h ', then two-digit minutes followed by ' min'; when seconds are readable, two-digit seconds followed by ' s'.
6 h 36 min 30 s
